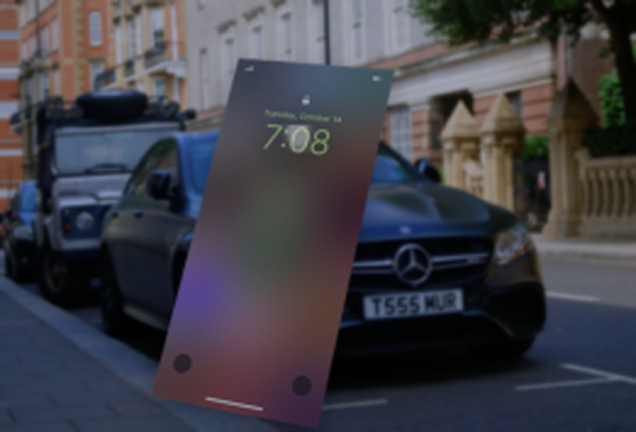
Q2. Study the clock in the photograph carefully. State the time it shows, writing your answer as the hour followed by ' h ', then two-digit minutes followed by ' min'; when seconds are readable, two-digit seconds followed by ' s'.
7 h 08 min
